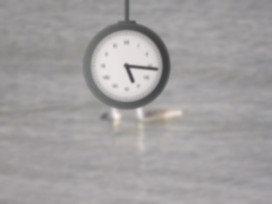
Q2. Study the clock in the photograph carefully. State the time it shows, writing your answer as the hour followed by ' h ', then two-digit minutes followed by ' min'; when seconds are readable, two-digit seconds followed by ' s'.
5 h 16 min
